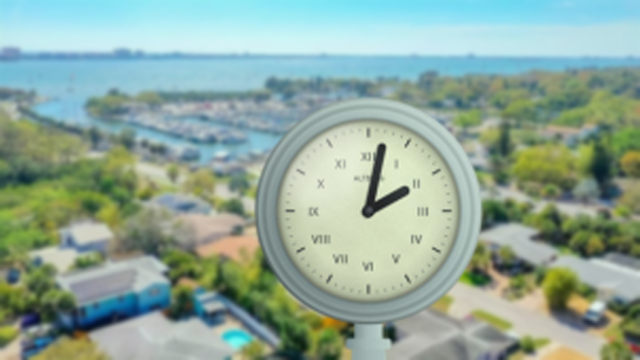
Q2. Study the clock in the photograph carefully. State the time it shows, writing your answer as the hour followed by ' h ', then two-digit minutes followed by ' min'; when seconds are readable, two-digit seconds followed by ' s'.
2 h 02 min
